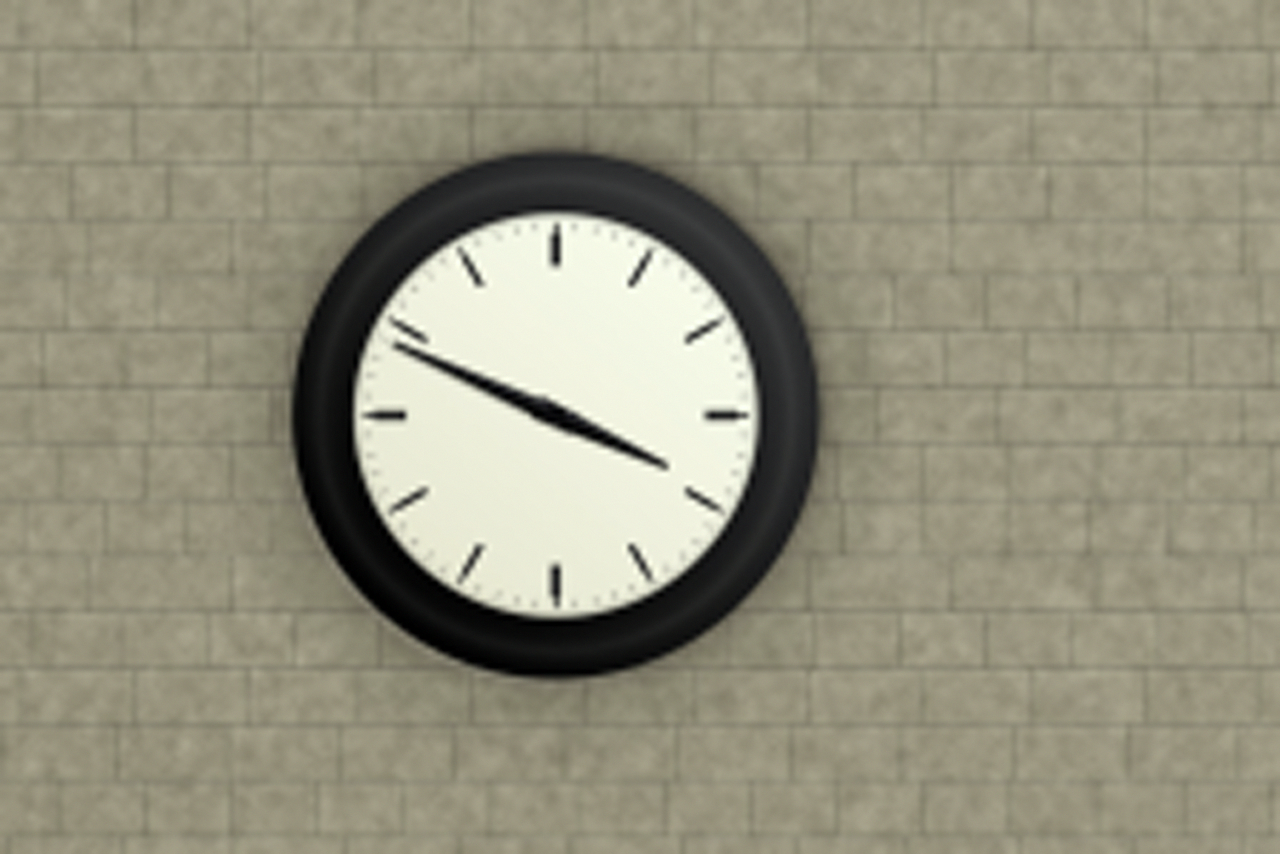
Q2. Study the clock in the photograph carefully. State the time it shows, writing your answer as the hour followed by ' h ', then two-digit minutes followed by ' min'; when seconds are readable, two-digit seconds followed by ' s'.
3 h 49 min
